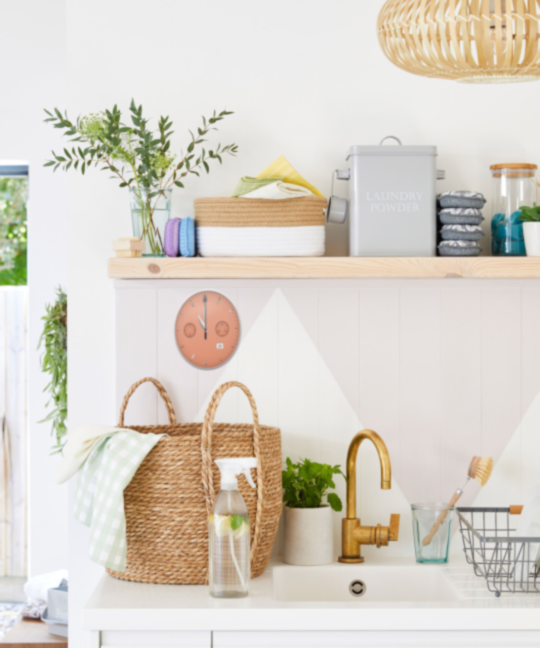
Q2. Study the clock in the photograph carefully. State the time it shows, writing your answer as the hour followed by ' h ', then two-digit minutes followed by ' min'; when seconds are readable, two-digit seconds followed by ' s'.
11 h 00 min
